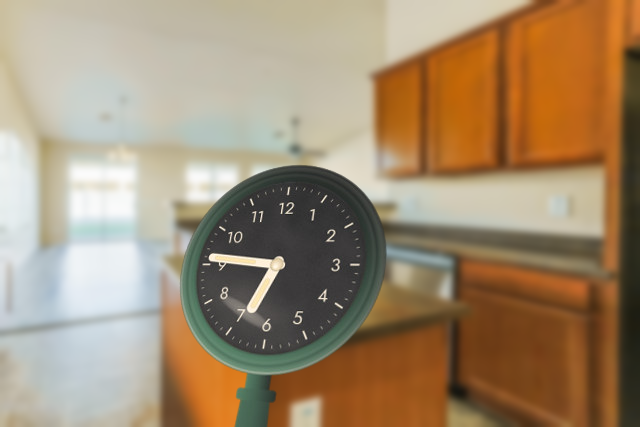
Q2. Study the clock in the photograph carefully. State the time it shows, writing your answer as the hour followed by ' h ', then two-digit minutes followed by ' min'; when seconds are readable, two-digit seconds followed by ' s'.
6 h 46 min
